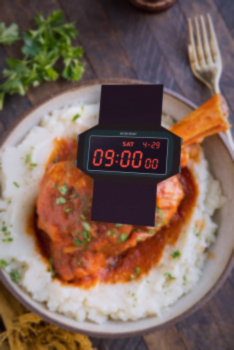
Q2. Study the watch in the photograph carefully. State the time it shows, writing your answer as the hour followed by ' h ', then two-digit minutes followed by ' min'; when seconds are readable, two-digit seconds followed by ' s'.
9 h 00 min 00 s
